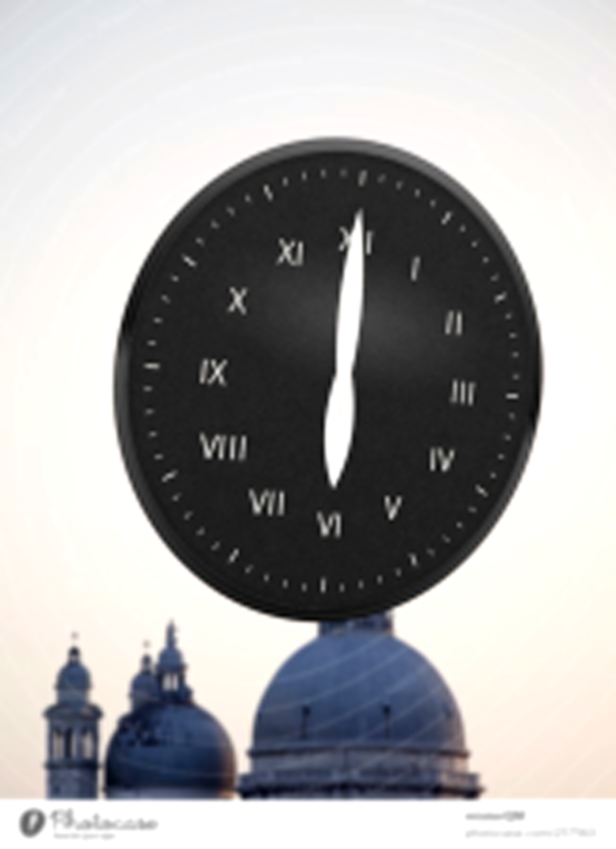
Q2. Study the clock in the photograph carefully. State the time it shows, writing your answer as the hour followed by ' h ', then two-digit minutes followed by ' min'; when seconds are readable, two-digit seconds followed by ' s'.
6 h 00 min
